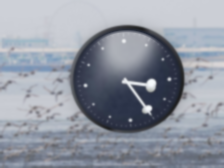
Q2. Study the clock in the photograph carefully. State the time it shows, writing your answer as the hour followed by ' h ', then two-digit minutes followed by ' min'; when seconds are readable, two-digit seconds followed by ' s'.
3 h 25 min
